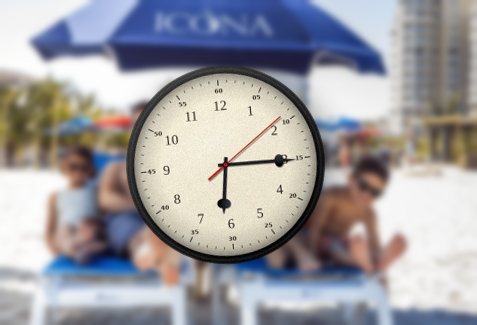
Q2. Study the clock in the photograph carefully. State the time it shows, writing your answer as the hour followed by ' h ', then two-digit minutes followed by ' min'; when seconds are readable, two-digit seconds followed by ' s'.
6 h 15 min 09 s
